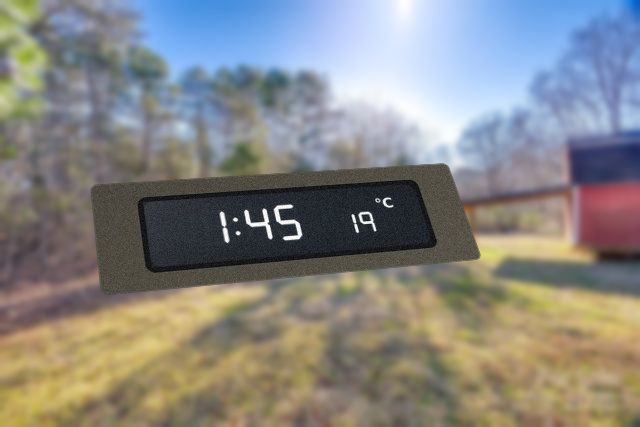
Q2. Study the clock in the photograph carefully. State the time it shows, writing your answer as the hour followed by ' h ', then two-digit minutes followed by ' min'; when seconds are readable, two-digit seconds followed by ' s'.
1 h 45 min
